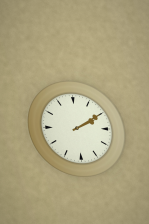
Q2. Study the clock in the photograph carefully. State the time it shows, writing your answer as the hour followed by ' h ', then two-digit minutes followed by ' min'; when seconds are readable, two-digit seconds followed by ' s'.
2 h 10 min
